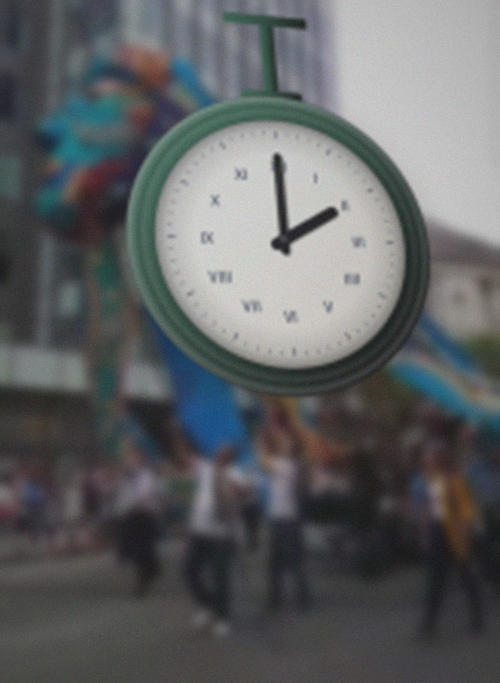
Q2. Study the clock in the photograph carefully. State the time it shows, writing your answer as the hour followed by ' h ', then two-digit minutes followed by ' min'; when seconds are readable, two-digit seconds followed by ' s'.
2 h 00 min
